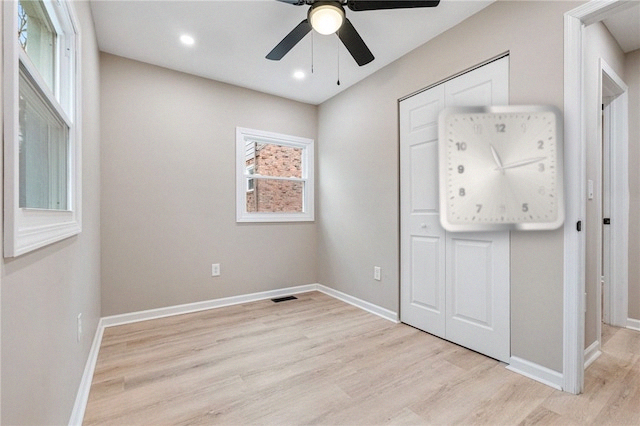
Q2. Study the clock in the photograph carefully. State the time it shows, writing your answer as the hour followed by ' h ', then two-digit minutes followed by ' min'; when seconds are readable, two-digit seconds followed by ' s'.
11 h 13 min
